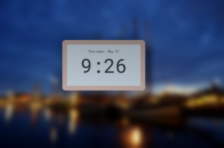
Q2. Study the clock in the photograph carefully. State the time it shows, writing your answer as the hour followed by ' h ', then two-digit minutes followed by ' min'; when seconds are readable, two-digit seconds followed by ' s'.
9 h 26 min
